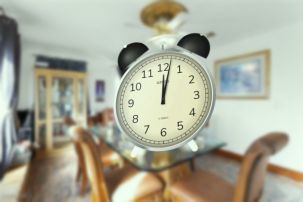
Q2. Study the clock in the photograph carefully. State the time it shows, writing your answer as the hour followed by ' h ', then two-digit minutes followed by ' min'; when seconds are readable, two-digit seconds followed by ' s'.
12 h 02 min
